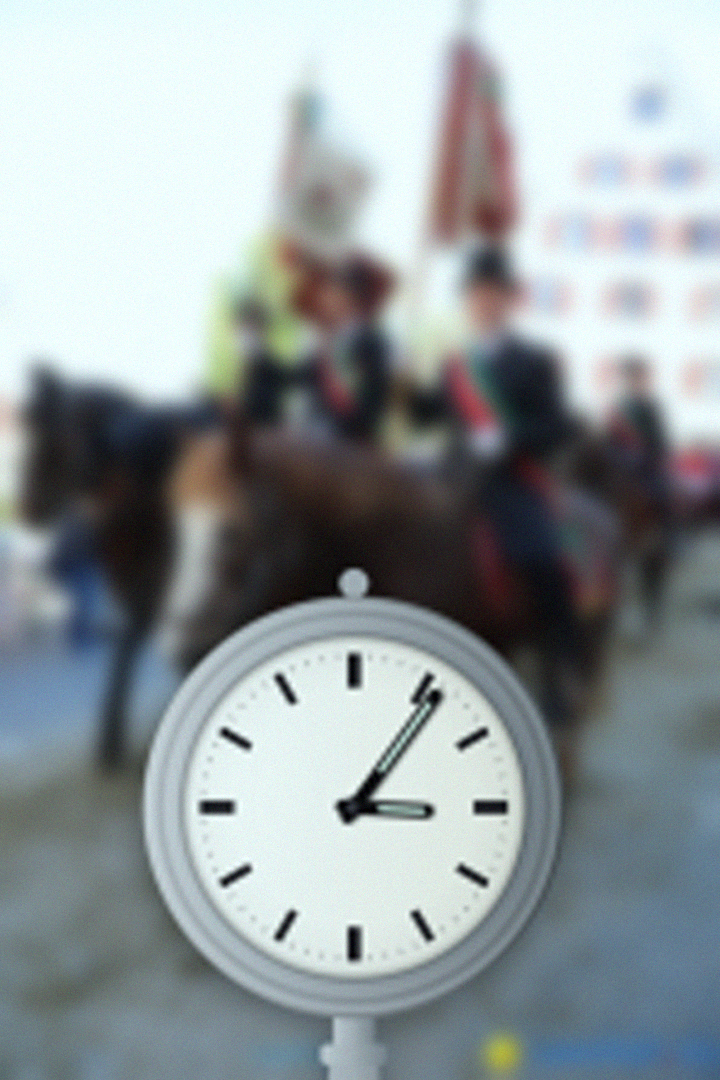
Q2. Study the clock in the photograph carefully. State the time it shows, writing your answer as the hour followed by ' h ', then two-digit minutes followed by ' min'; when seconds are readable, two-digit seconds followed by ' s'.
3 h 06 min
